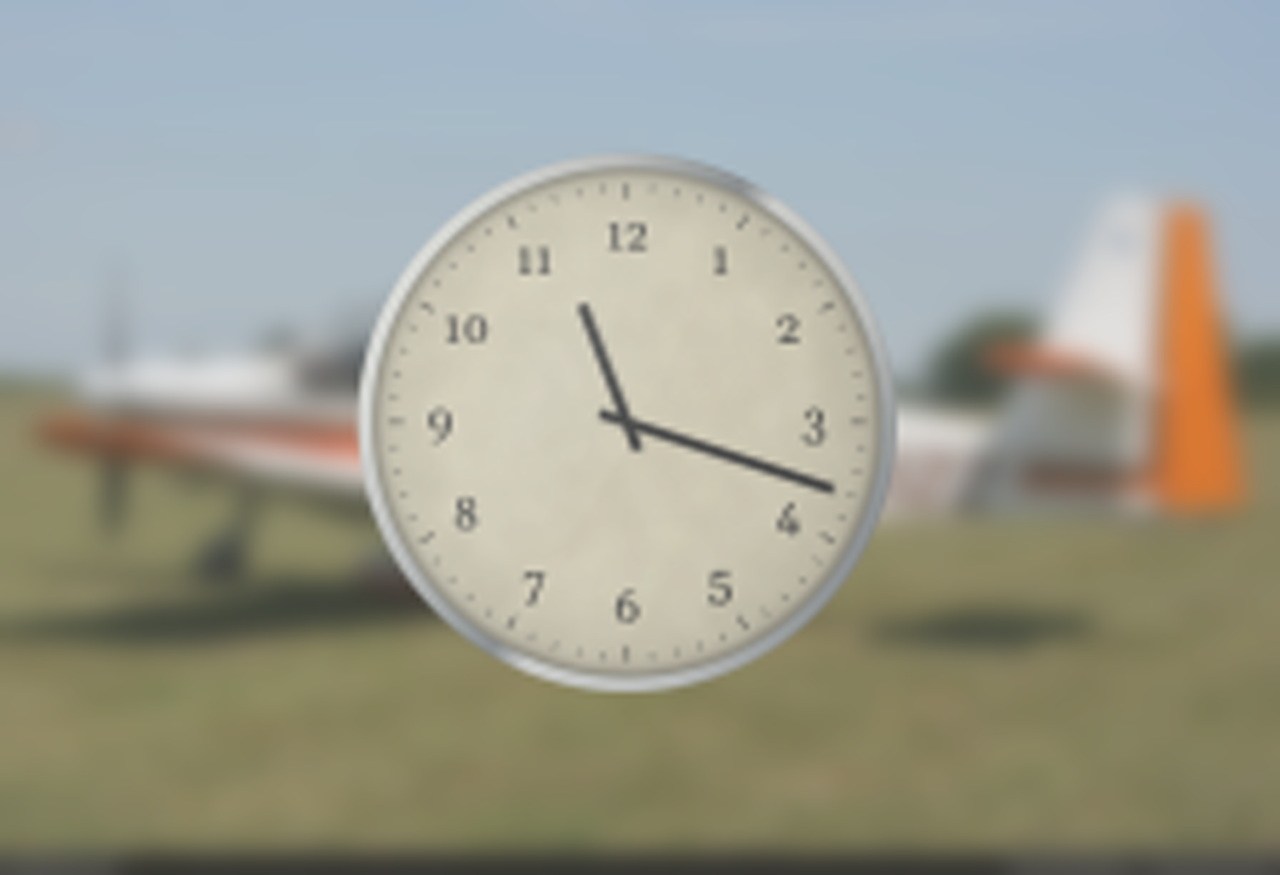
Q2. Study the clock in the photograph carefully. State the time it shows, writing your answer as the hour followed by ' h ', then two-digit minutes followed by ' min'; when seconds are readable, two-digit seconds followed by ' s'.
11 h 18 min
